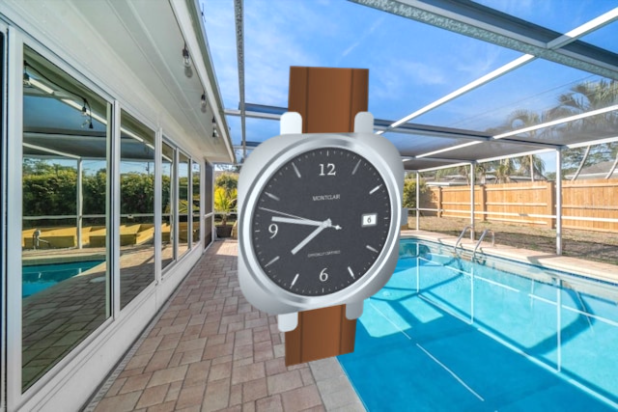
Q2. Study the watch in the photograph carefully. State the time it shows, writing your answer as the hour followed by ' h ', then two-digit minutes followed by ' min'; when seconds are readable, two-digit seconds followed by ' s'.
7 h 46 min 48 s
